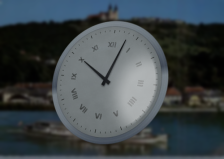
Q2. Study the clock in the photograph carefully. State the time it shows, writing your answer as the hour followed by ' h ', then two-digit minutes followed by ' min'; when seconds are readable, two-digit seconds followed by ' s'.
10 h 03 min
